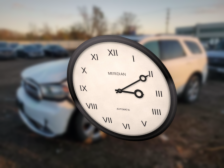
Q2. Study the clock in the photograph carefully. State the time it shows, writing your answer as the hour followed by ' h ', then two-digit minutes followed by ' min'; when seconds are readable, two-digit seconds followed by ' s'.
3 h 10 min
